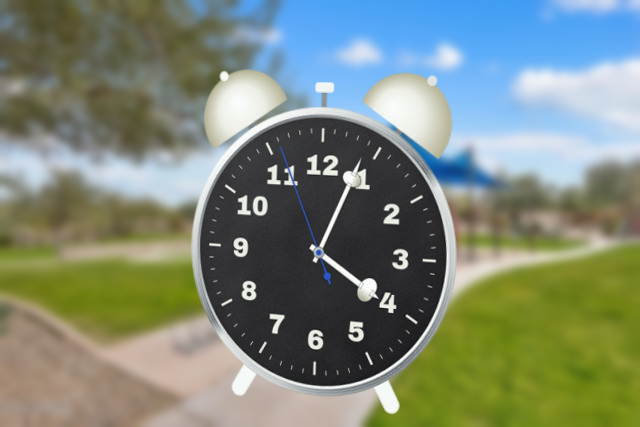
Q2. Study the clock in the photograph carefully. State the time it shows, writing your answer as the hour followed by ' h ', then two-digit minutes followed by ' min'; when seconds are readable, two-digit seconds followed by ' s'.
4 h 03 min 56 s
